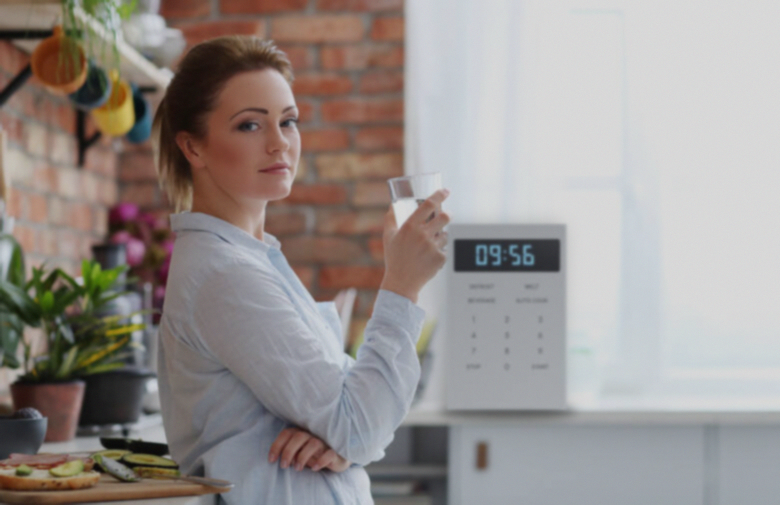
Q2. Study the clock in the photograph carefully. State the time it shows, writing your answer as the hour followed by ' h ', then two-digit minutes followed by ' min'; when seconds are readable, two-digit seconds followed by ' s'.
9 h 56 min
